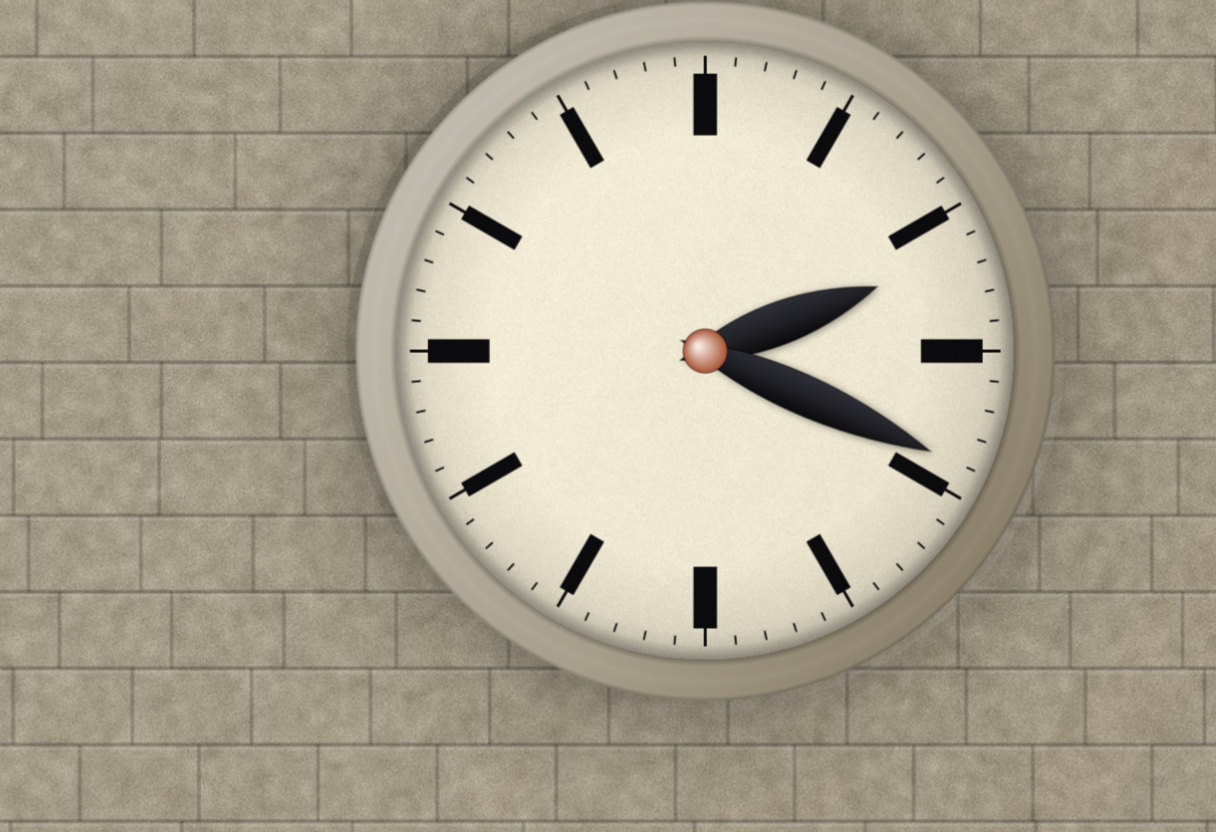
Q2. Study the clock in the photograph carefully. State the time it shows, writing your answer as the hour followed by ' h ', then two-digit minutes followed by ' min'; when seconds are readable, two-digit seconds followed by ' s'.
2 h 19 min
